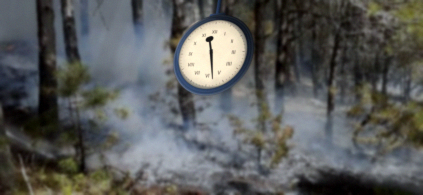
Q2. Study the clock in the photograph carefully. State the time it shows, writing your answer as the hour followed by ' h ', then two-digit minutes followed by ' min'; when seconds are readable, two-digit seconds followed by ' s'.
11 h 28 min
